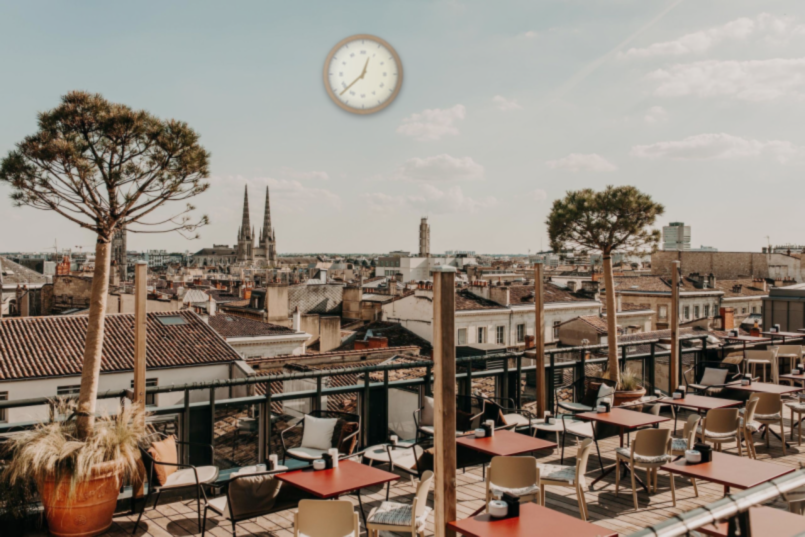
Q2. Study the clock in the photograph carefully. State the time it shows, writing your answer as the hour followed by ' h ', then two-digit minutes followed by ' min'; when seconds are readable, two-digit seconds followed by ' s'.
12 h 38 min
